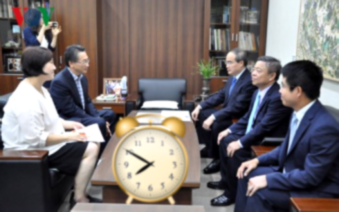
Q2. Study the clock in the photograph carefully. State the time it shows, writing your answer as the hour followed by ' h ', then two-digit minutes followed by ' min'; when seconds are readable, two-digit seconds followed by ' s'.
7 h 50 min
